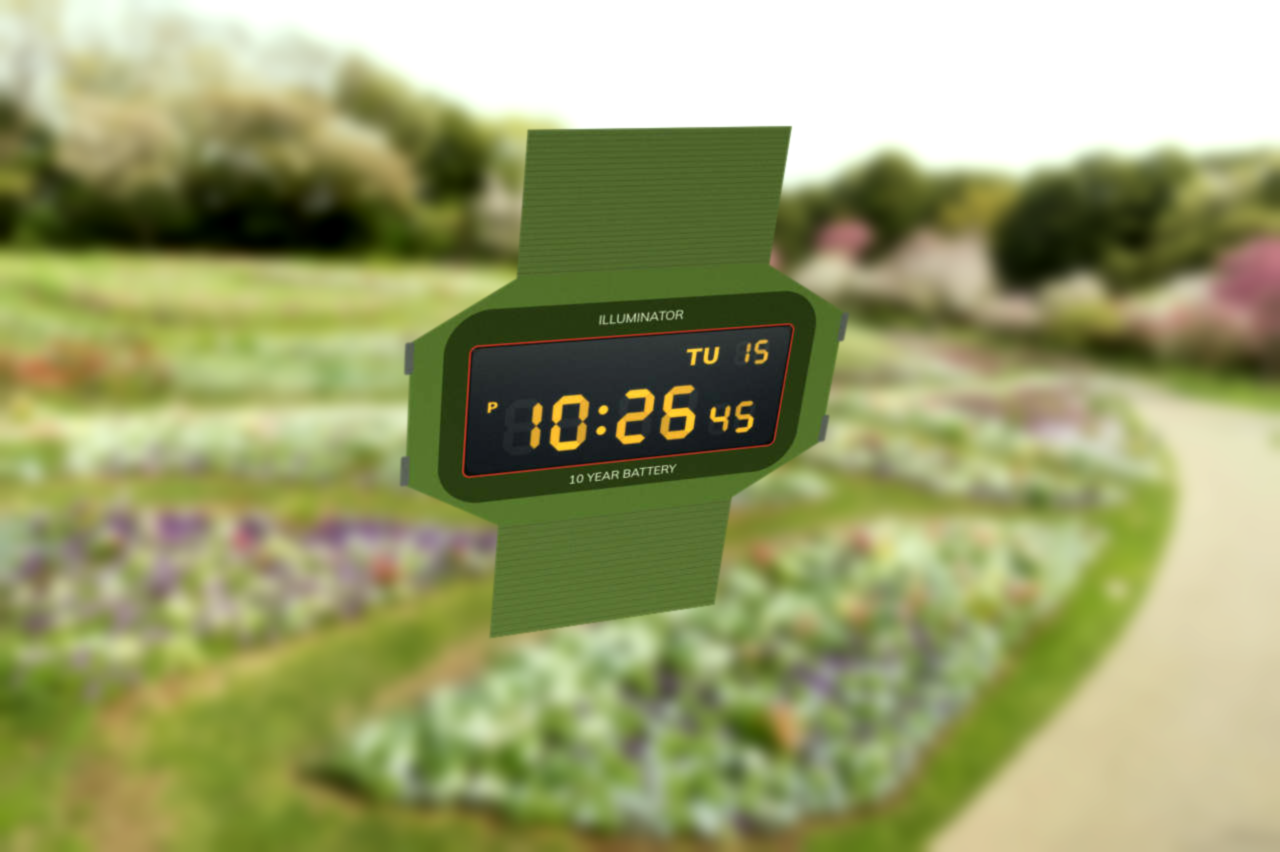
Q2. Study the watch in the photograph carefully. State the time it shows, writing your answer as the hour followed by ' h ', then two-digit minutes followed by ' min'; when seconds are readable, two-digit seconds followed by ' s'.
10 h 26 min 45 s
